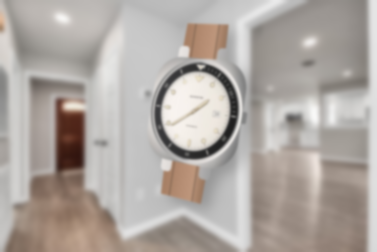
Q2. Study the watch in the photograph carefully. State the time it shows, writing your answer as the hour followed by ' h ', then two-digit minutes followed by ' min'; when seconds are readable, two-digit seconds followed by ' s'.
1 h 39 min
